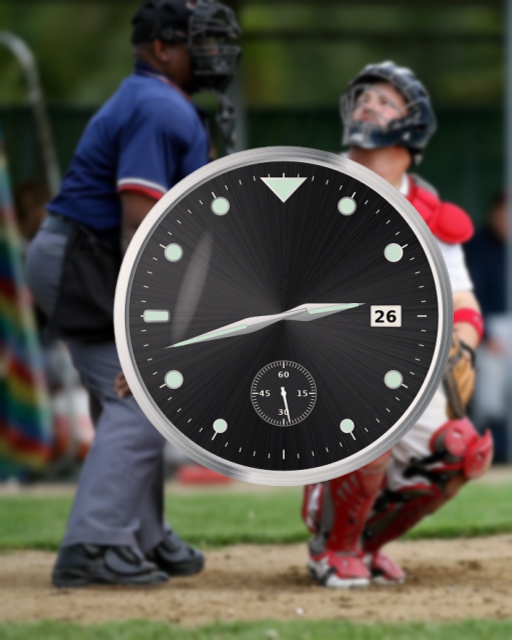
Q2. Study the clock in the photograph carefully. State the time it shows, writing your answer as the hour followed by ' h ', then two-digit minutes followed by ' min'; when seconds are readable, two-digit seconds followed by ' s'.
2 h 42 min 28 s
